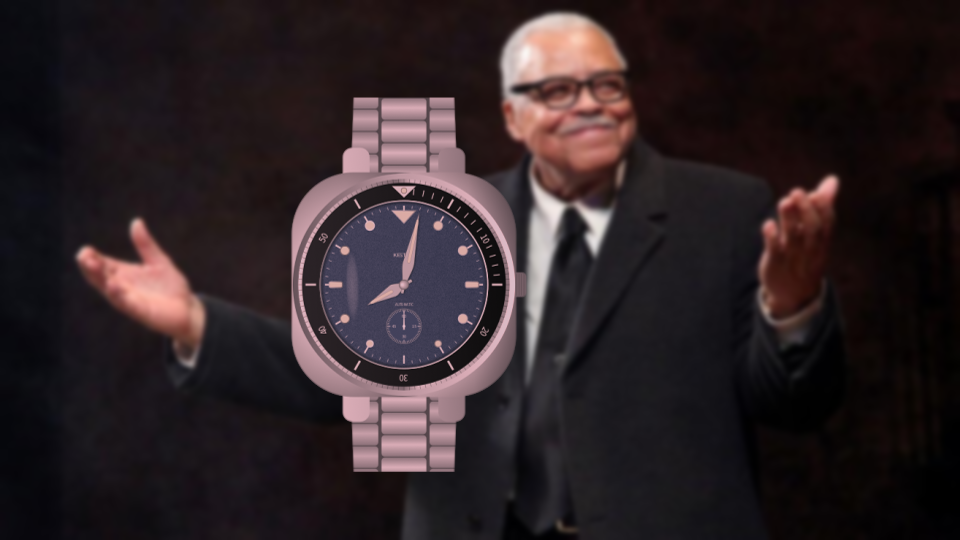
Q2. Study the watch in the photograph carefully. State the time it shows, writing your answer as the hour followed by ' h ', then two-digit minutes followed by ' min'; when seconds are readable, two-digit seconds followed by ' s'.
8 h 02 min
